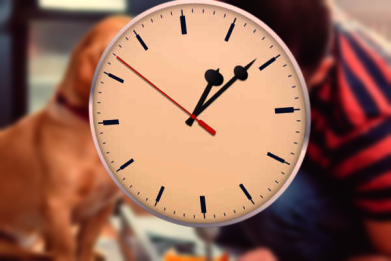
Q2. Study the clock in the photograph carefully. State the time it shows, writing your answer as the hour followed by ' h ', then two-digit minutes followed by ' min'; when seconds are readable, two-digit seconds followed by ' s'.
1 h 08 min 52 s
